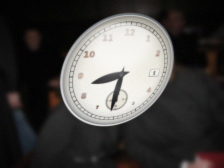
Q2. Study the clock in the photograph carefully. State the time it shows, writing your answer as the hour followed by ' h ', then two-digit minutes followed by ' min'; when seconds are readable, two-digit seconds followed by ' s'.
8 h 31 min
